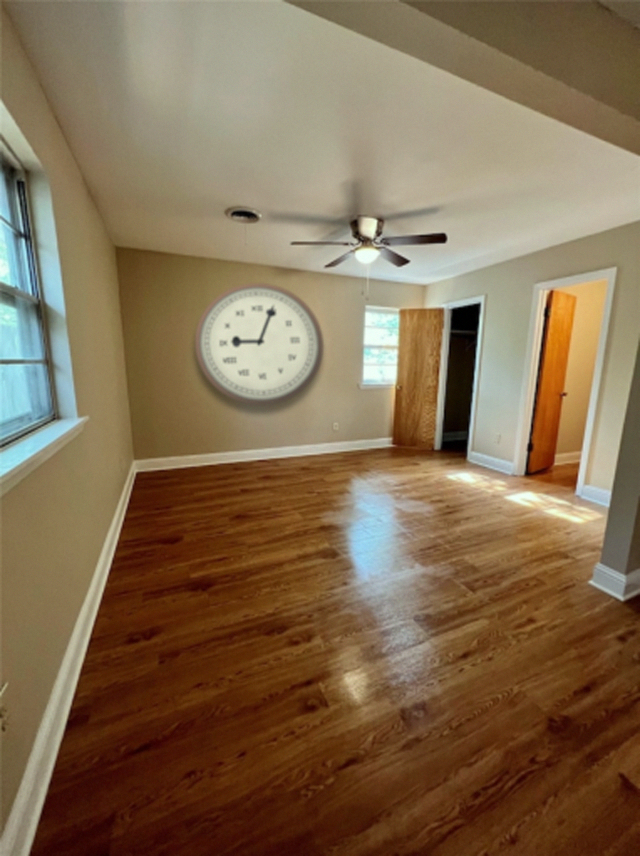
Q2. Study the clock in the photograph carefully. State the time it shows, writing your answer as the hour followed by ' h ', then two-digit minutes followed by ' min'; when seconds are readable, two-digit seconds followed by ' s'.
9 h 04 min
